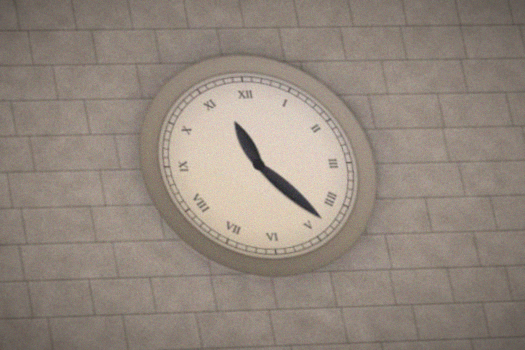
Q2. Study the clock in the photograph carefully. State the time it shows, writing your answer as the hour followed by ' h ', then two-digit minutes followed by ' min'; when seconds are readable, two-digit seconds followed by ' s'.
11 h 23 min
